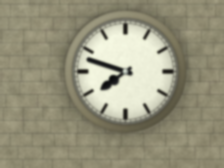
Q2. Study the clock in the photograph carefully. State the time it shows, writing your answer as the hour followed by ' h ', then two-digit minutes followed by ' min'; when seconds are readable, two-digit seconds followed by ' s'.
7 h 48 min
